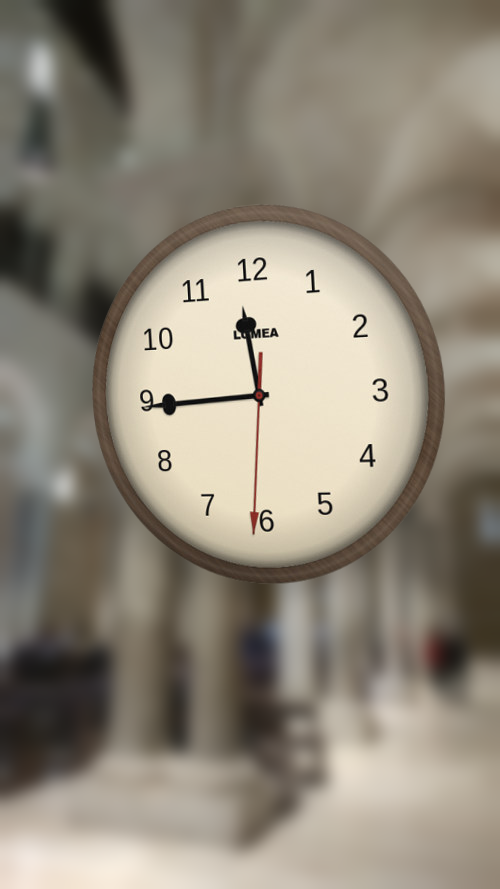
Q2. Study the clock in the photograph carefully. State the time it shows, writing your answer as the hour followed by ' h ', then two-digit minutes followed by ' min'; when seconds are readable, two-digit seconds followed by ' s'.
11 h 44 min 31 s
